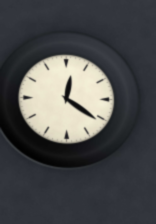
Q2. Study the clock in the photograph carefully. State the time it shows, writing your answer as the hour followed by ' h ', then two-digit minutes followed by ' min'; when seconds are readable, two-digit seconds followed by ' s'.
12 h 21 min
